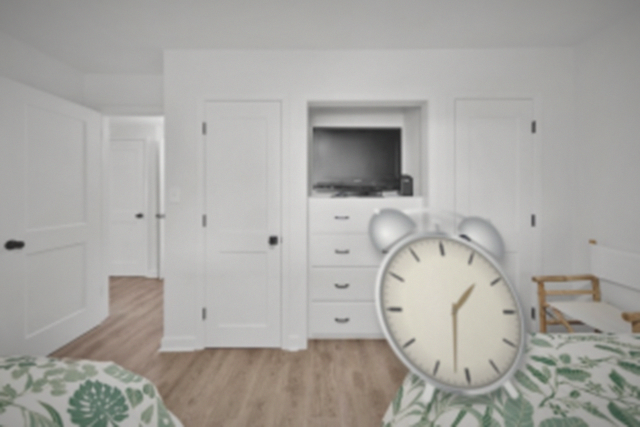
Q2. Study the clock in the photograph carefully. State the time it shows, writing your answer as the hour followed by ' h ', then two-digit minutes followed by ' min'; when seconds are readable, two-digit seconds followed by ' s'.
1 h 32 min
